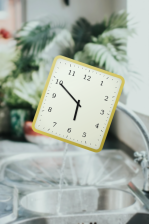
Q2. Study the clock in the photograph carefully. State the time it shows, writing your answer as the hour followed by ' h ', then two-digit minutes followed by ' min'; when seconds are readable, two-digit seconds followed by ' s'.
5 h 50 min
